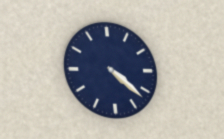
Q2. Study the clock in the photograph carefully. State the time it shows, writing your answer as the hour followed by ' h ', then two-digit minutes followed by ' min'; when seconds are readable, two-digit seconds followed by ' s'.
4 h 22 min
